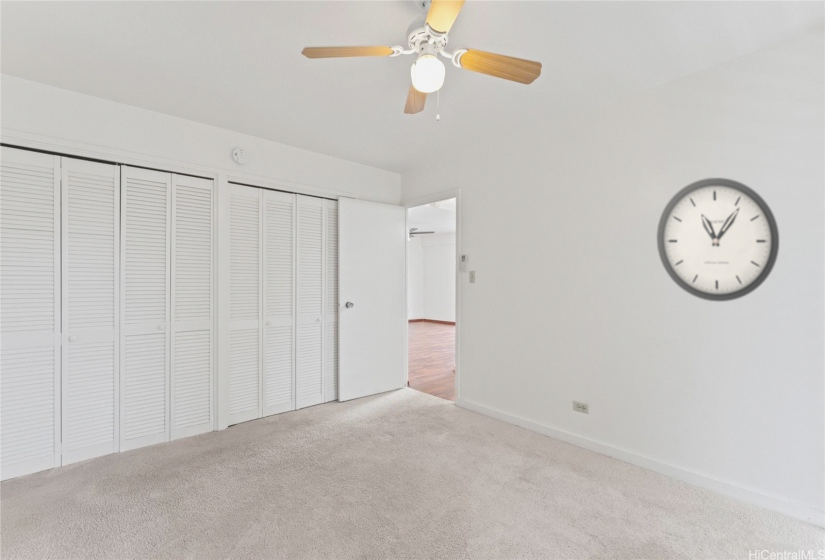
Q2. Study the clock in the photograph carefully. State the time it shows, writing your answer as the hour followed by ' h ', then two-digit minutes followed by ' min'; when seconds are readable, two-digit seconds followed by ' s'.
11 h 06 min
